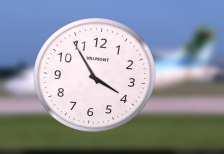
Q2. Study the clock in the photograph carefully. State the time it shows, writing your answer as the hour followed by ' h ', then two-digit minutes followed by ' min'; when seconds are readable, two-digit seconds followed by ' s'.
3 h 54 min
